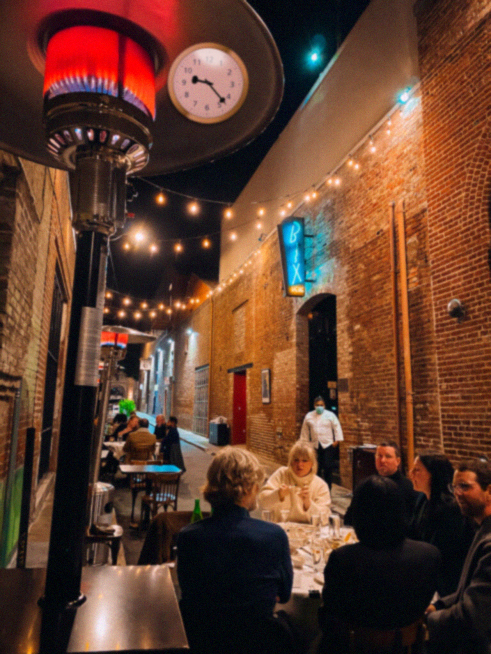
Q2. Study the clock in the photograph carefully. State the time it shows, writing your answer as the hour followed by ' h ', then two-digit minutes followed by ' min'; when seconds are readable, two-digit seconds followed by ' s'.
9 h 23 min
